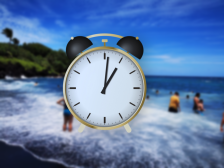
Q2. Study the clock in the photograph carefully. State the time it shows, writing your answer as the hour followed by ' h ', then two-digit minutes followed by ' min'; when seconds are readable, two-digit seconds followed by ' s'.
1 h 01 min
